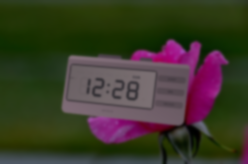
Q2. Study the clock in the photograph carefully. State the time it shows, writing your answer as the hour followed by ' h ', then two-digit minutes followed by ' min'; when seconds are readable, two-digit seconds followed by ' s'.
12 h 28 min
